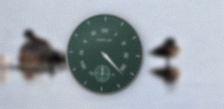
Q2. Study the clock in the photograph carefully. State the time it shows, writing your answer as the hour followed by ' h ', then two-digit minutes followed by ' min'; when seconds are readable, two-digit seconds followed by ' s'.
4 h 22 min
